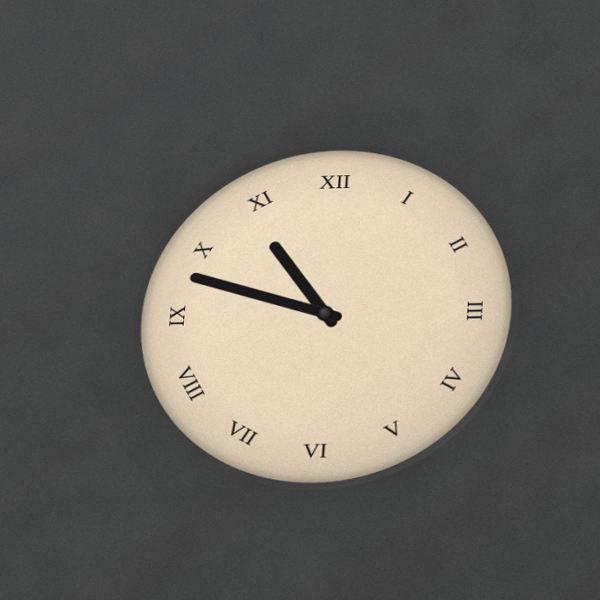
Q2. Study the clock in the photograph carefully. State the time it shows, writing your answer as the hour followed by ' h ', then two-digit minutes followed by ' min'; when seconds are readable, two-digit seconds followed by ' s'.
10 h 48 min
